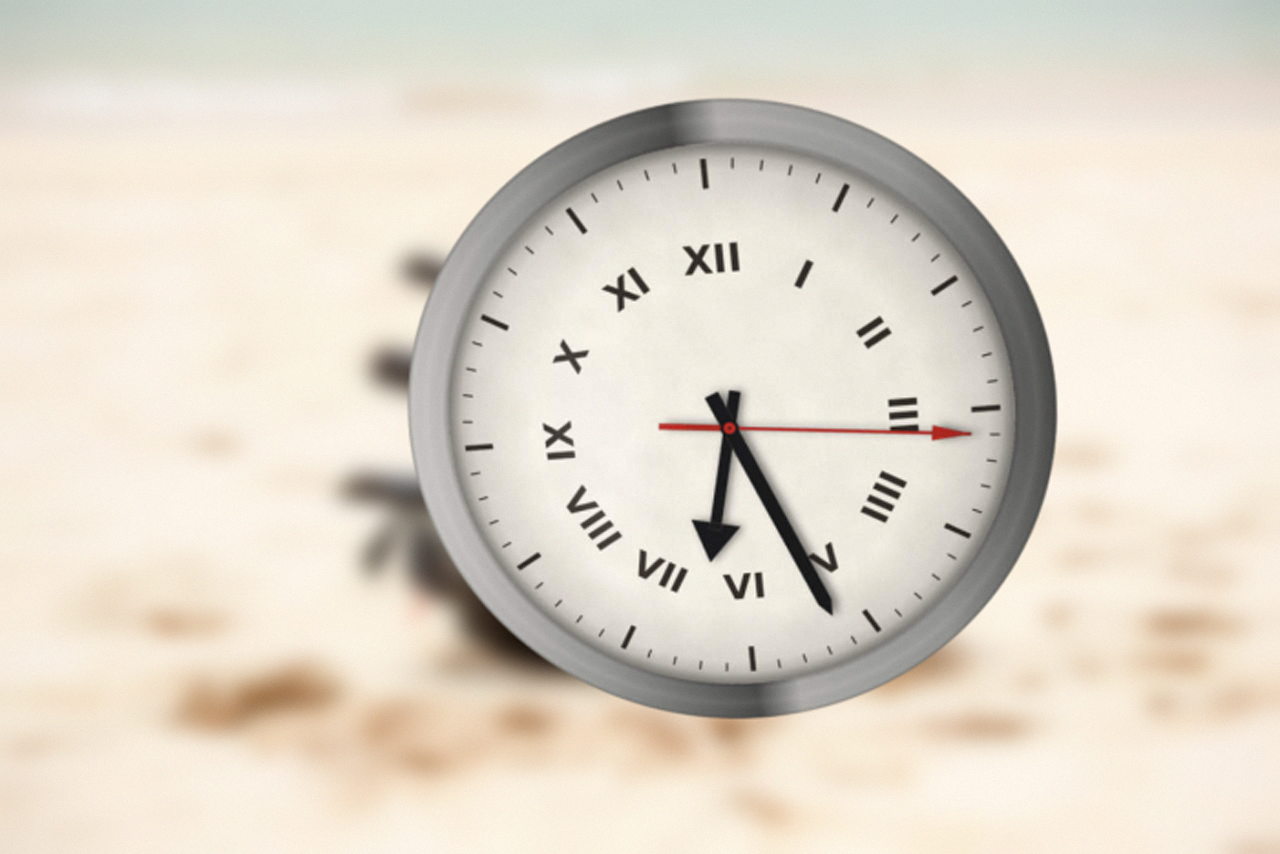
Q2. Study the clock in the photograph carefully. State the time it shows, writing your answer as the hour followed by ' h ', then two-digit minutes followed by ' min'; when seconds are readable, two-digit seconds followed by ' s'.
6 h 26 min 16 s
